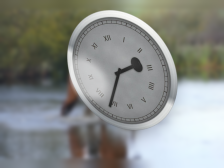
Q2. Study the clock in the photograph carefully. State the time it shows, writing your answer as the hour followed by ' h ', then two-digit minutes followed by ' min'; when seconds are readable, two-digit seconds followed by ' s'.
2 h 36 min
